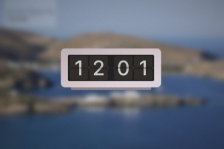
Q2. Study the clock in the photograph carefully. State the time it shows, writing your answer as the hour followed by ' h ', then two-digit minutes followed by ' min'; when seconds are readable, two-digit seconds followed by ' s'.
12 h 01 min
